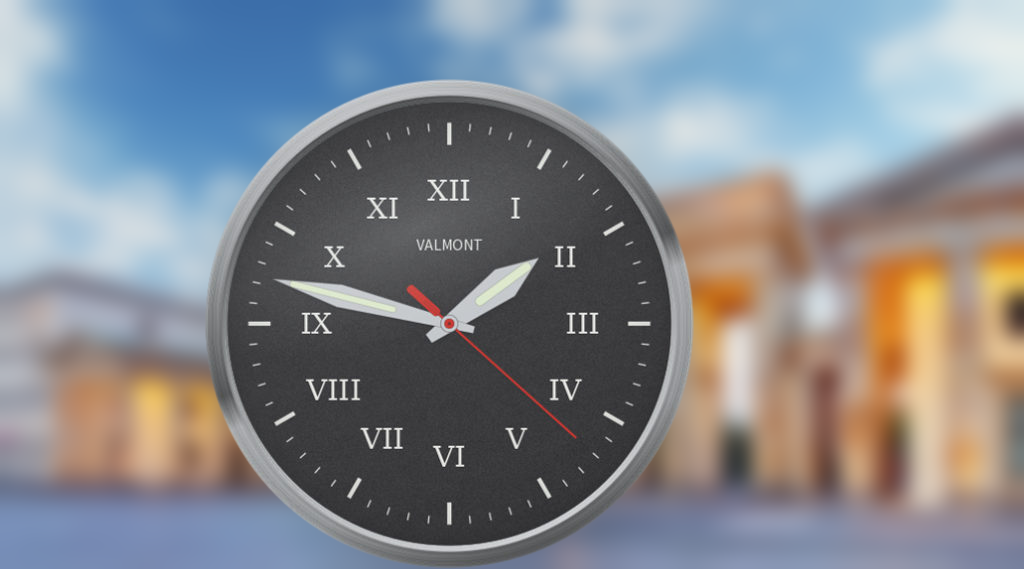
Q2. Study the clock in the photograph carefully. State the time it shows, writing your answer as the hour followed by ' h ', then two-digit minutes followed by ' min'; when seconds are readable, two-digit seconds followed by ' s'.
1 h 47 min 22 s
